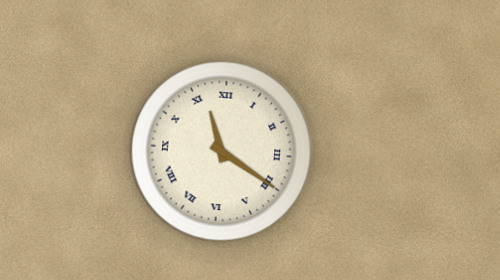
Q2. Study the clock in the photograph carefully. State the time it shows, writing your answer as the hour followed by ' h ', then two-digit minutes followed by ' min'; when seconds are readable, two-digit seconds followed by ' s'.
11 h 20 min
